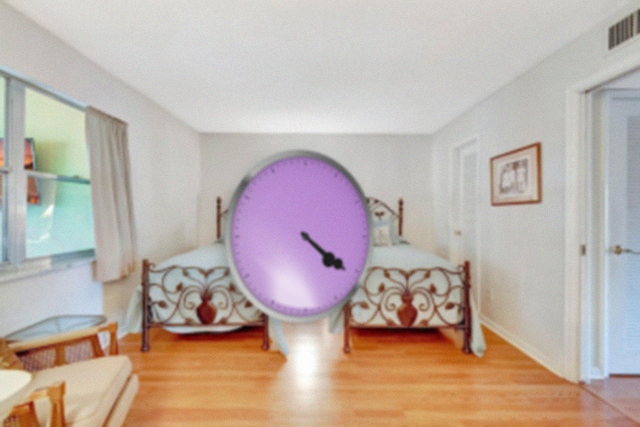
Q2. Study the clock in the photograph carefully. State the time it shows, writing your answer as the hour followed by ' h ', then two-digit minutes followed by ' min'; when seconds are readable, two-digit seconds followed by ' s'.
4 h 21 min
